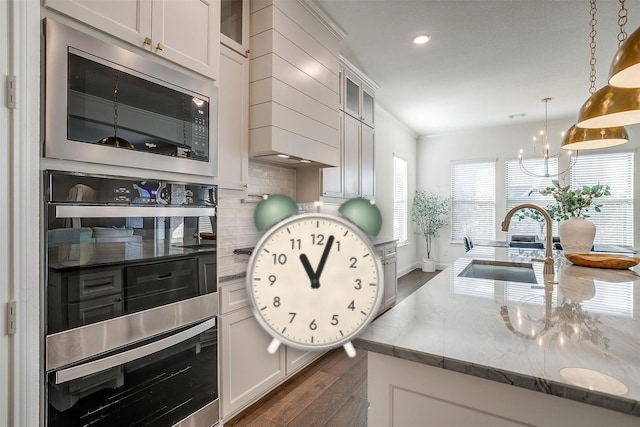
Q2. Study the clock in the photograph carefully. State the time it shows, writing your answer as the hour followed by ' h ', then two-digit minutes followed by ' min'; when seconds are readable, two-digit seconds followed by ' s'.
11 h 03 min
